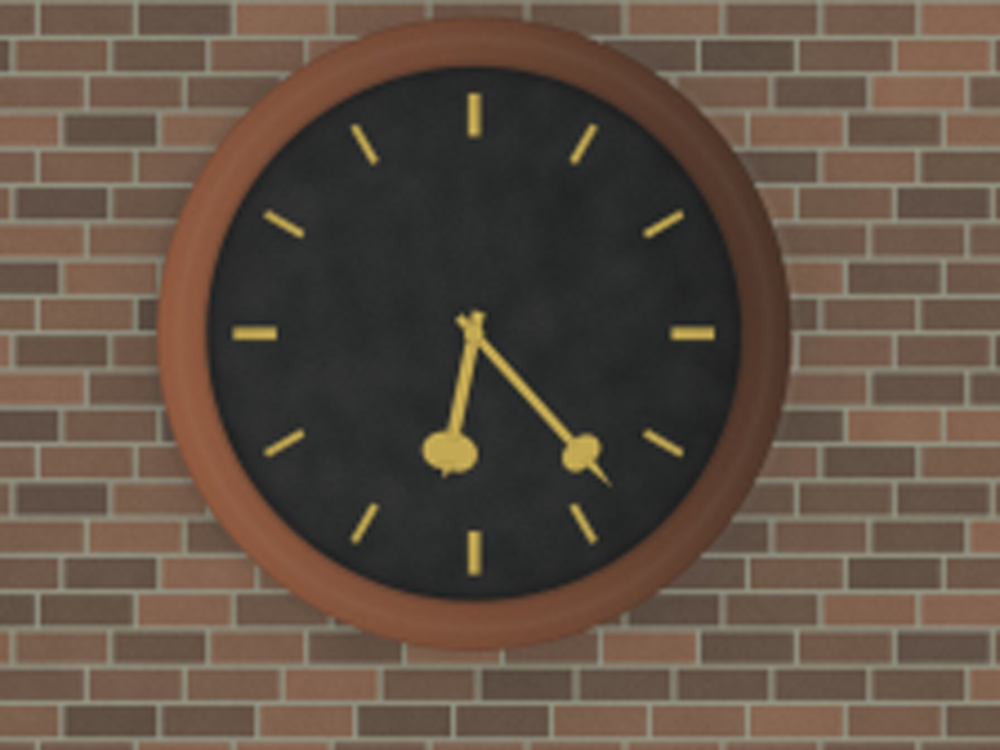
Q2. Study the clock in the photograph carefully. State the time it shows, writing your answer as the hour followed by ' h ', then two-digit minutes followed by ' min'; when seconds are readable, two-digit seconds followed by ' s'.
6 h 23 min
